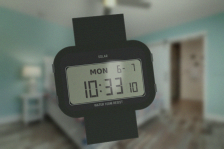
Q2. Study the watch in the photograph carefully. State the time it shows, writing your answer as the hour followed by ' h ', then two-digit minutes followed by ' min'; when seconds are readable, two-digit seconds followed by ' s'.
10 h 33 min 10 s
